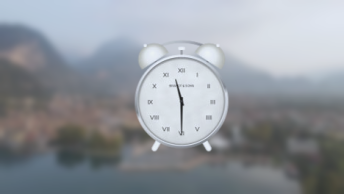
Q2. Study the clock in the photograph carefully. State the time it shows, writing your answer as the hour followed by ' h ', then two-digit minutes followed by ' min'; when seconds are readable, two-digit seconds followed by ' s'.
11 h 30 min
